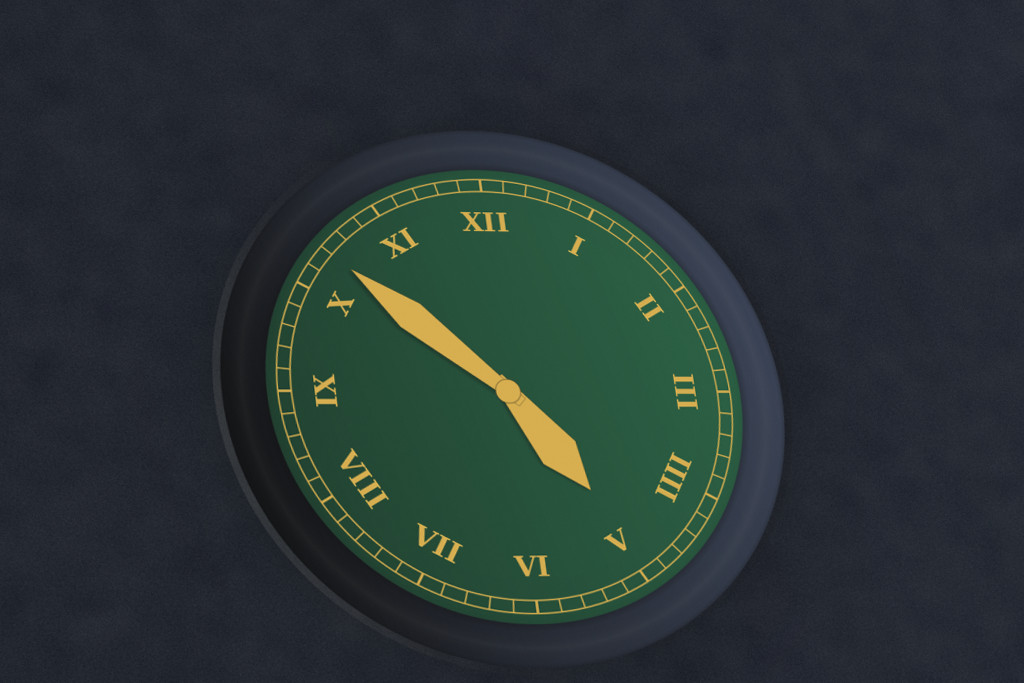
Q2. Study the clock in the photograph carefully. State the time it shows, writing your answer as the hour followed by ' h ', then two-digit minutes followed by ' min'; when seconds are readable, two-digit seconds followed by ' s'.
4 h 52 min
